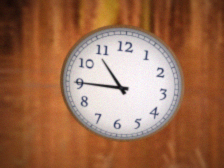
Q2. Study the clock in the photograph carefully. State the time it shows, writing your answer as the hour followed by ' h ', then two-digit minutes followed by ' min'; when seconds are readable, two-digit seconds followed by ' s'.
10 h 45 min
